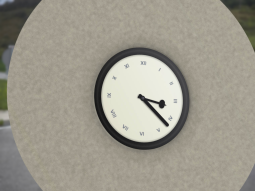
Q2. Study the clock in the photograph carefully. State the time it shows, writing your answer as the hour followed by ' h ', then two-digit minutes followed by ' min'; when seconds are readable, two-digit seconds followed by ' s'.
3 h 22 min
